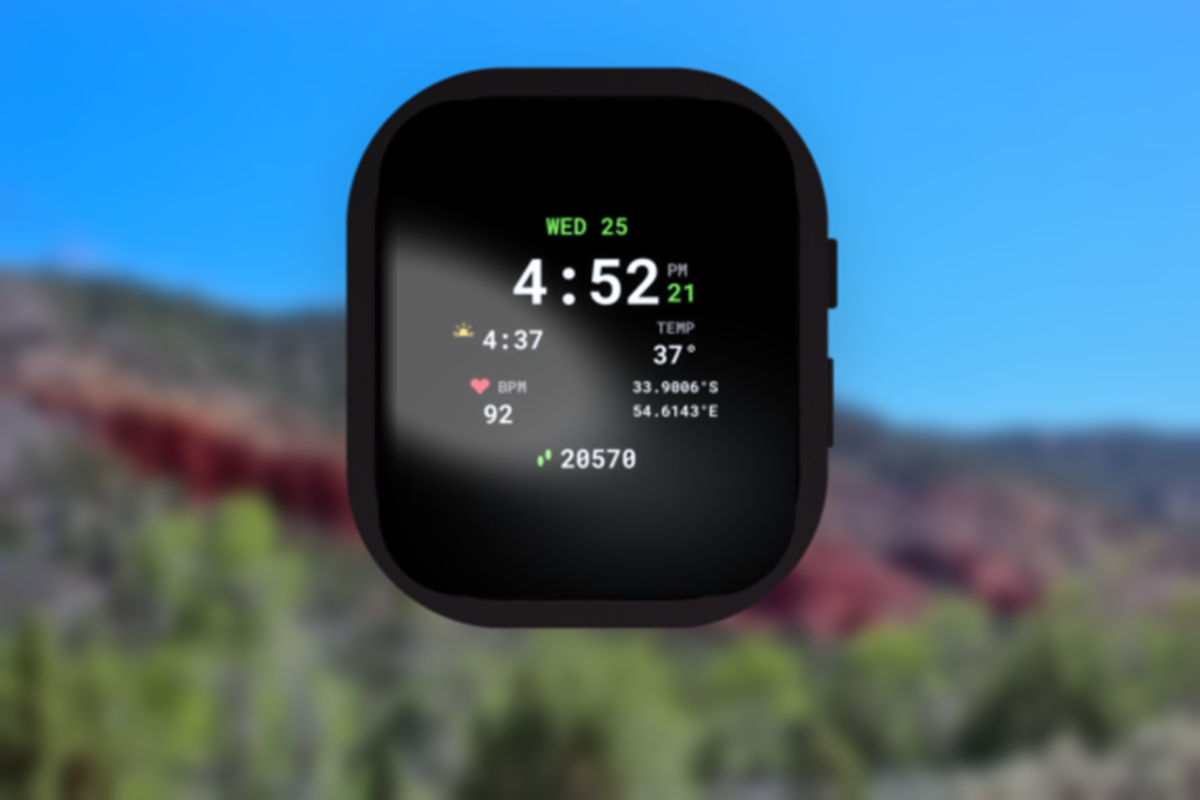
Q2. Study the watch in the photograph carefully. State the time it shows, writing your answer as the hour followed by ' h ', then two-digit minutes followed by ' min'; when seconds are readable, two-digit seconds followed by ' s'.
4 h 52 min 21 s
